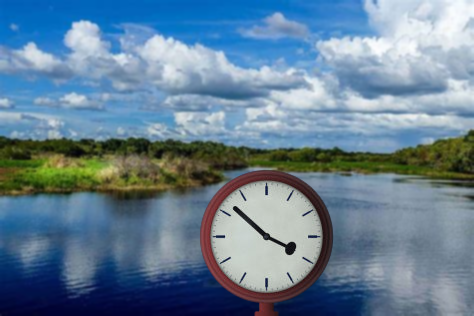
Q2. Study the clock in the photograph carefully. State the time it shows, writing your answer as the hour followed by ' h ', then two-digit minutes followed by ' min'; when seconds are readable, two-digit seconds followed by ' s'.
3 h 52 min
